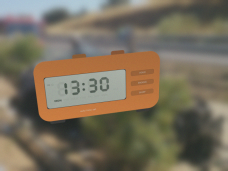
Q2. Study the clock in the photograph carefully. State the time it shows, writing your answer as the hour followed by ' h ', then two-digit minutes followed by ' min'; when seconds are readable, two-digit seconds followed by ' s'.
13 h 30 min
